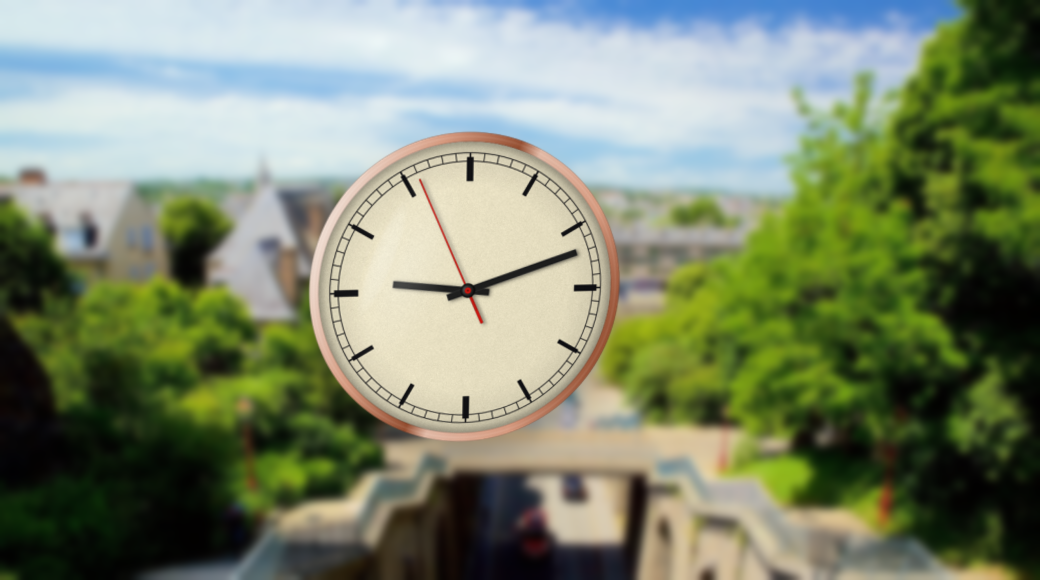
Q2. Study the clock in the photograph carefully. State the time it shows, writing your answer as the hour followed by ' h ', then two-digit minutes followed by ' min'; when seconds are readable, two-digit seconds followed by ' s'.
9 h 11 min 56 s
